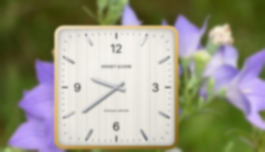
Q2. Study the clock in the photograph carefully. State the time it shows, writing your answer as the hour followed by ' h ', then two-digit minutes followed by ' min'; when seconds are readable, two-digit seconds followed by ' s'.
9 h 39 min
